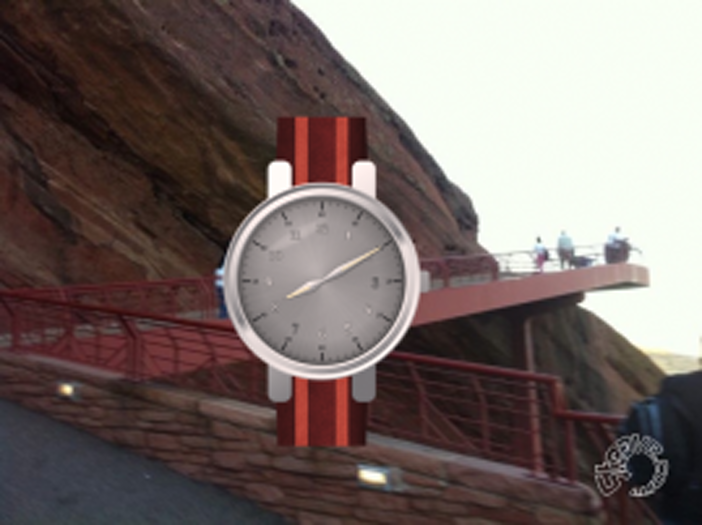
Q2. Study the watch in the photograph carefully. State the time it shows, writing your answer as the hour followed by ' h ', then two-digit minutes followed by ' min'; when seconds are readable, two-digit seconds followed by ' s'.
8 h 10 min
